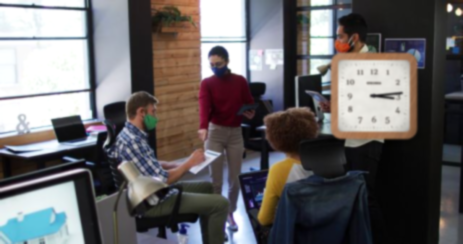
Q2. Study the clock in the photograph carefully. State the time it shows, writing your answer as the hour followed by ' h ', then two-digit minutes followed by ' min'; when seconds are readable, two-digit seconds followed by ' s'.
3 h 14 min
